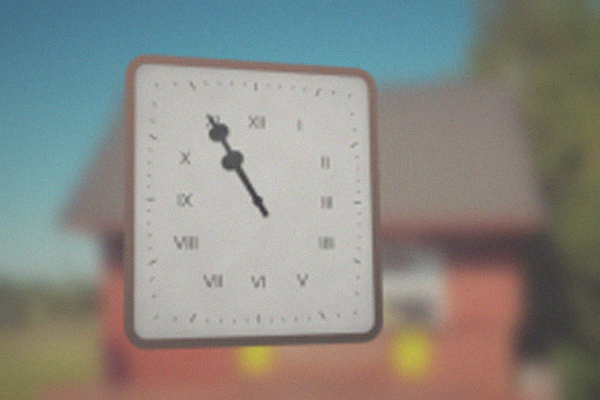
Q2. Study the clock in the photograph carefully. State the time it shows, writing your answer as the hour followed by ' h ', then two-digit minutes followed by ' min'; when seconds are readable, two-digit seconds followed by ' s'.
10 h 55 min
